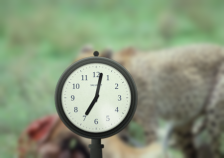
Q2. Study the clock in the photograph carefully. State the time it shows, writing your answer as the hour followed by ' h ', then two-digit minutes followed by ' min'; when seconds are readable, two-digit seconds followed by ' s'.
7 h 02 min
